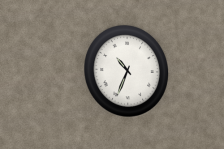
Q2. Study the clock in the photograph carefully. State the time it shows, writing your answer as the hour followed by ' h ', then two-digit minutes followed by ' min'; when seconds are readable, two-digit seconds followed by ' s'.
10 h 34 min
